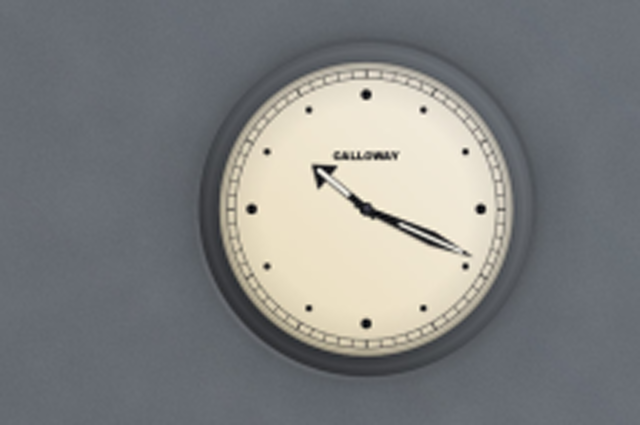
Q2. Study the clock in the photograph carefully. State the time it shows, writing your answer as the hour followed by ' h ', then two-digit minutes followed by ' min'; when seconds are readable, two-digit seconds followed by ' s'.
10 h 19 min
